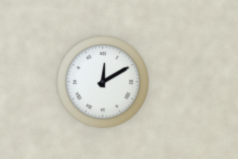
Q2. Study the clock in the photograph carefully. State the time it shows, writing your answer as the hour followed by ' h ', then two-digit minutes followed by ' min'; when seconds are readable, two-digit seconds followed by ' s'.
12 h 10 min
